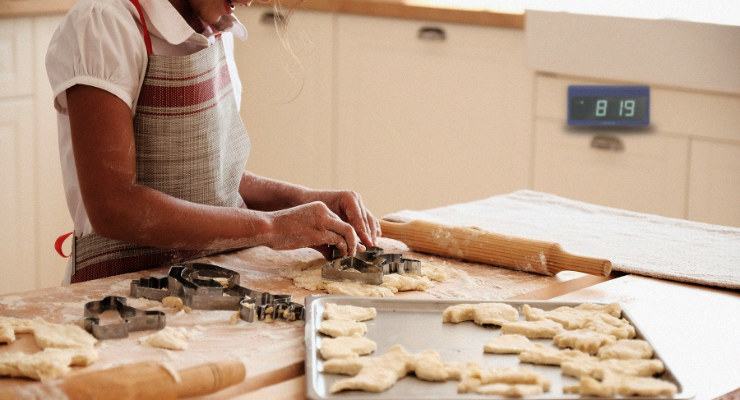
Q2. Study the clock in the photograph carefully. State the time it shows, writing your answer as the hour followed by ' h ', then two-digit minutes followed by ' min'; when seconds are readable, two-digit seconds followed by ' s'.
8 h 19 min
